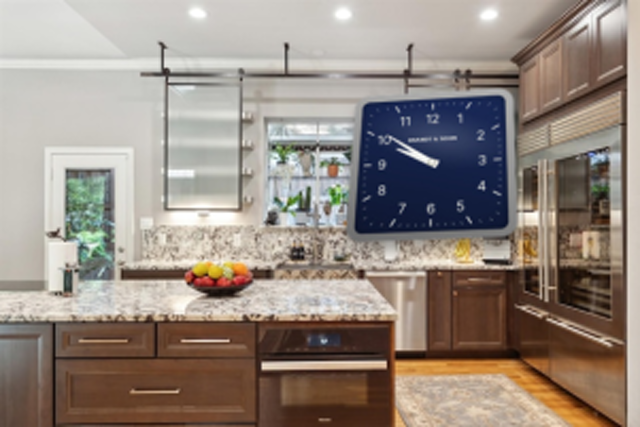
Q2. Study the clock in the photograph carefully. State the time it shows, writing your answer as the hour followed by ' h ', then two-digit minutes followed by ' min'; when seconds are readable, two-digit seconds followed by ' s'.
9 h 51 min
